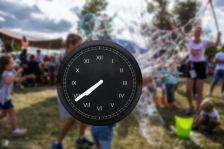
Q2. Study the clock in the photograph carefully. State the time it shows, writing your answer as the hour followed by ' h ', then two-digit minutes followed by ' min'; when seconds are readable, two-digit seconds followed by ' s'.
7 h 39 min
